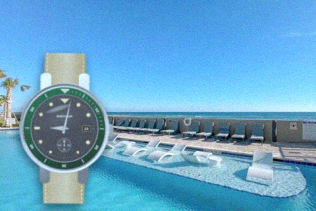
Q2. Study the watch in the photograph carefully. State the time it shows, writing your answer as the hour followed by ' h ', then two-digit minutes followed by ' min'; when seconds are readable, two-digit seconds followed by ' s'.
9 h 02 min
